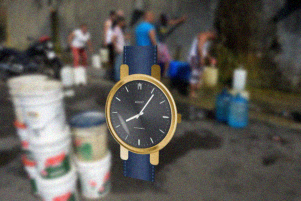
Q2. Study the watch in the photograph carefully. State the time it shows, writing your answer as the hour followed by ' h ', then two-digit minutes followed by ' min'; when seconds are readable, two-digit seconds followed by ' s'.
8 h 06 min
